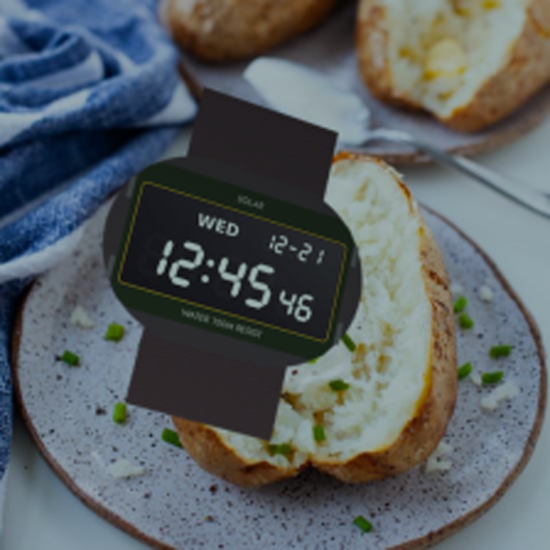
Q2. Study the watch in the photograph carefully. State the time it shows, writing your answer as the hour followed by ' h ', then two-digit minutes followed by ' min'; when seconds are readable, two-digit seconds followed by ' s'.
12 h 45 min 46 s
